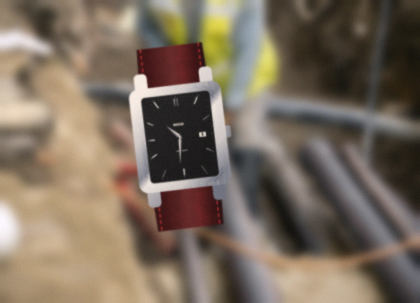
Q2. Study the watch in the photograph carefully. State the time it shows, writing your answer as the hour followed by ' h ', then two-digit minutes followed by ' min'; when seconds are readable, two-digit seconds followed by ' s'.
10 h 31 min
